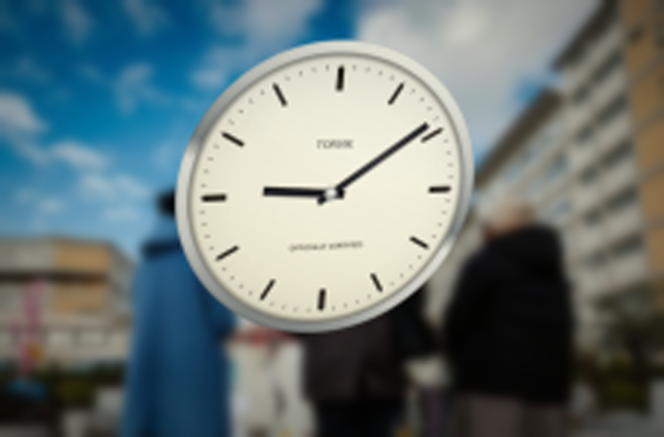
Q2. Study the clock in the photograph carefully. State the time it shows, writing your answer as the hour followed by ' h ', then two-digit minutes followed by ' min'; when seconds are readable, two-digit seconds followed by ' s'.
9 h 09 min
